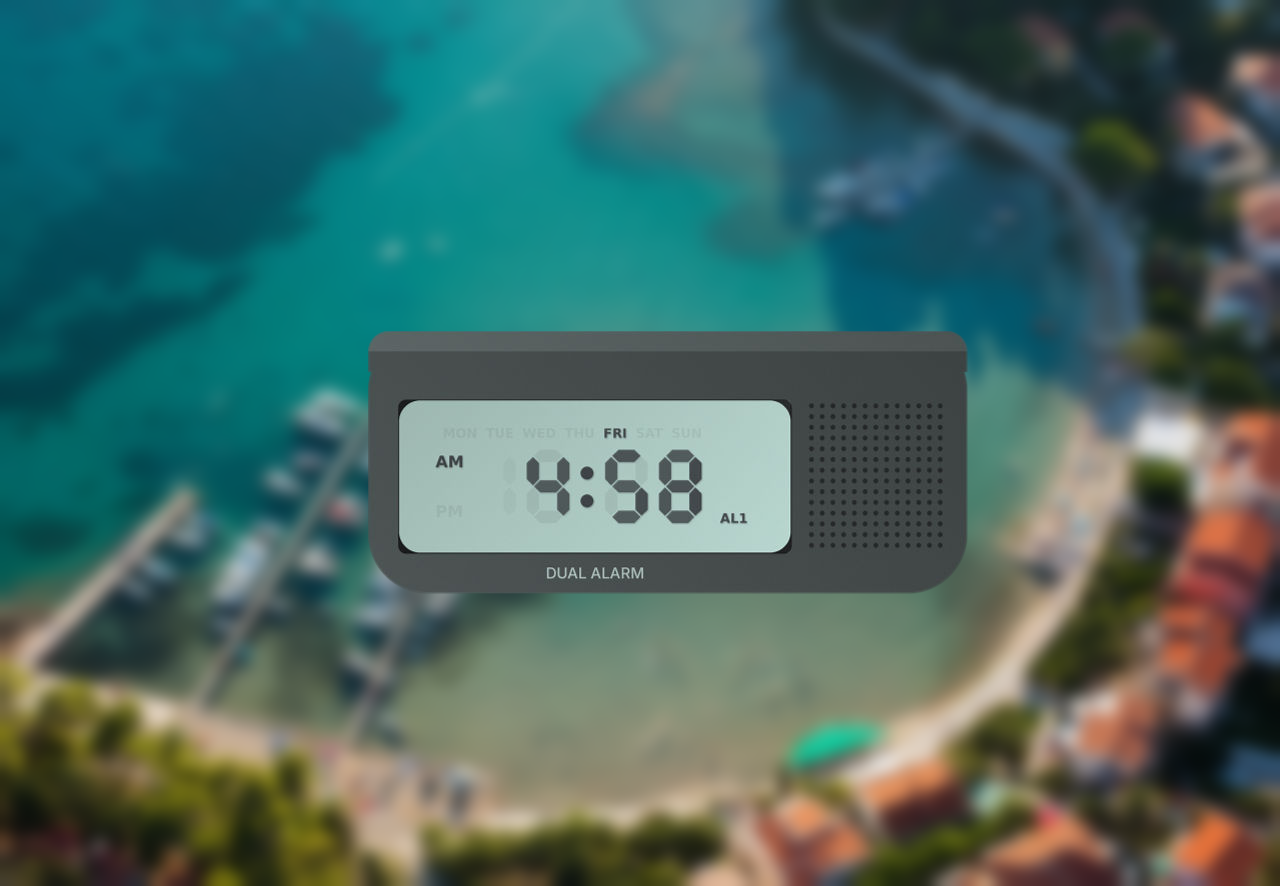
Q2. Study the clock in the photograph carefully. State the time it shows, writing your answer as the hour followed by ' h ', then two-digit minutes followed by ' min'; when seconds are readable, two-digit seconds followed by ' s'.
4 h 58 min
